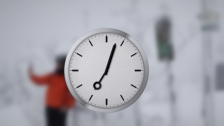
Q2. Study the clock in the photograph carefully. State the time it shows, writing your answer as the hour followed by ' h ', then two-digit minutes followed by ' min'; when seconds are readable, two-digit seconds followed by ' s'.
7 h 03 min
